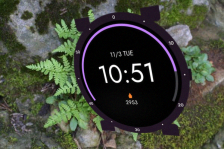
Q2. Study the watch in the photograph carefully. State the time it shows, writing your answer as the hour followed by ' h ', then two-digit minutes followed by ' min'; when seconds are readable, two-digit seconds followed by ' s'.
10 h 51 min
